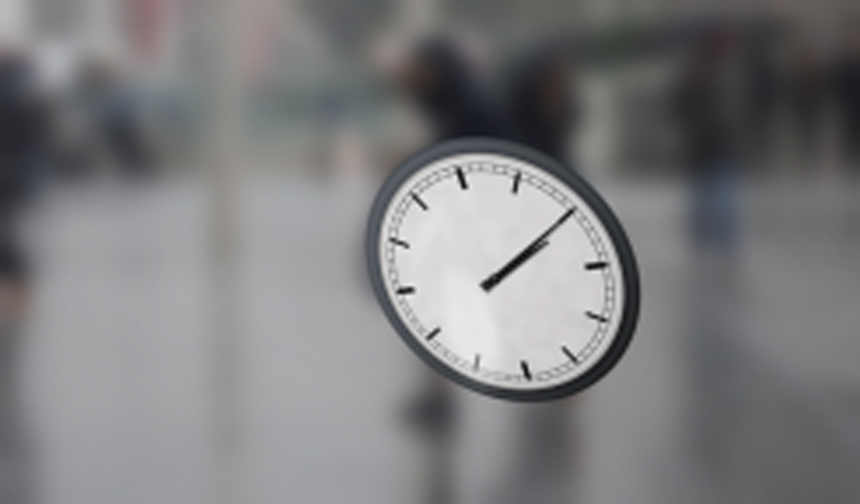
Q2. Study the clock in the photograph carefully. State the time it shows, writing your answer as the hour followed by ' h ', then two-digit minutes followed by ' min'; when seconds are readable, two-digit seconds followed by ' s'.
2 h 10 min
